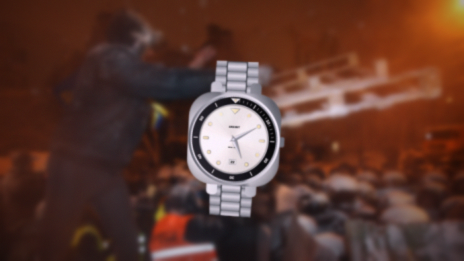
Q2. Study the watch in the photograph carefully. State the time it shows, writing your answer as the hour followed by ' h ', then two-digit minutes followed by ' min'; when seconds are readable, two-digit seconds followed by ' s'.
5 h 10 min
